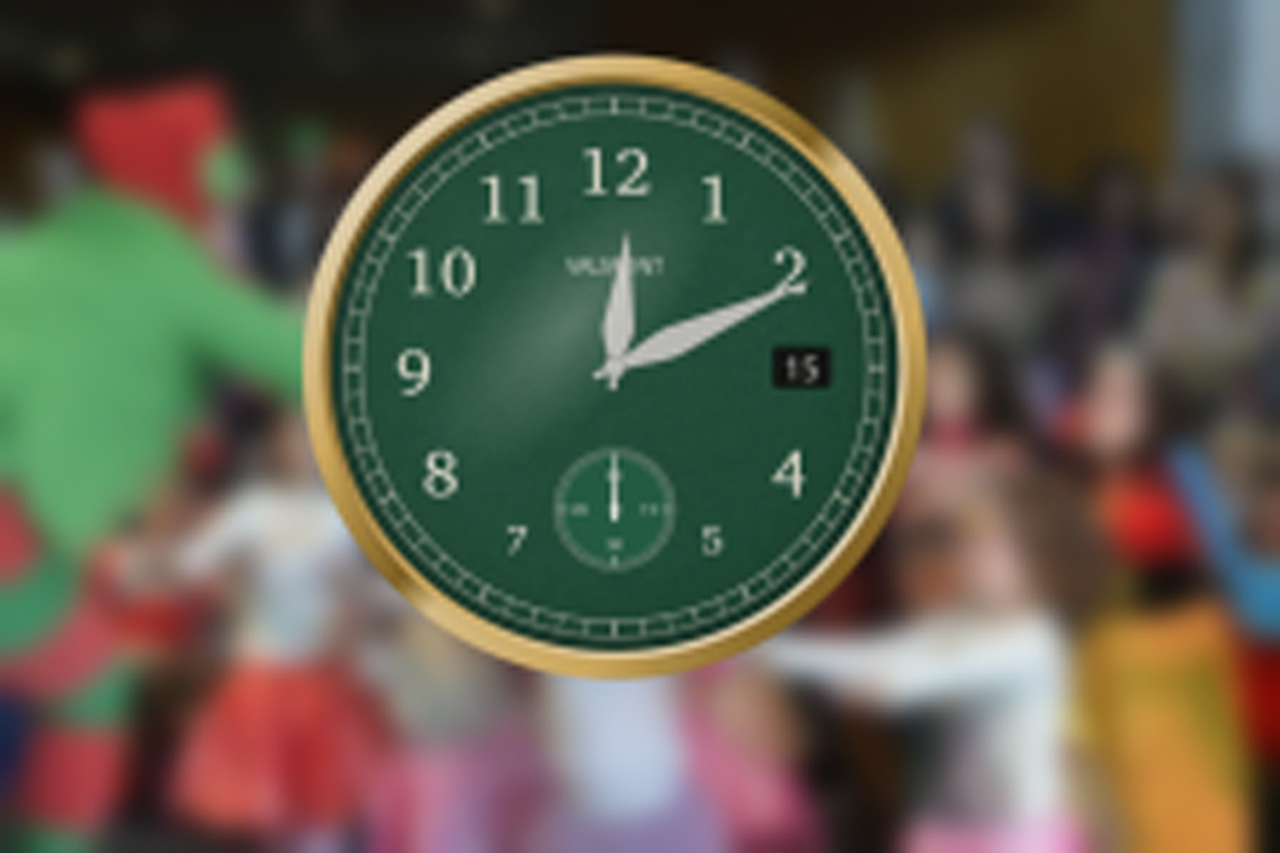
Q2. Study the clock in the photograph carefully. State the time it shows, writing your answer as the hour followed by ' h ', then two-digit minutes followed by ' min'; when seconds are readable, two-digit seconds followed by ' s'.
12 h 11 min
